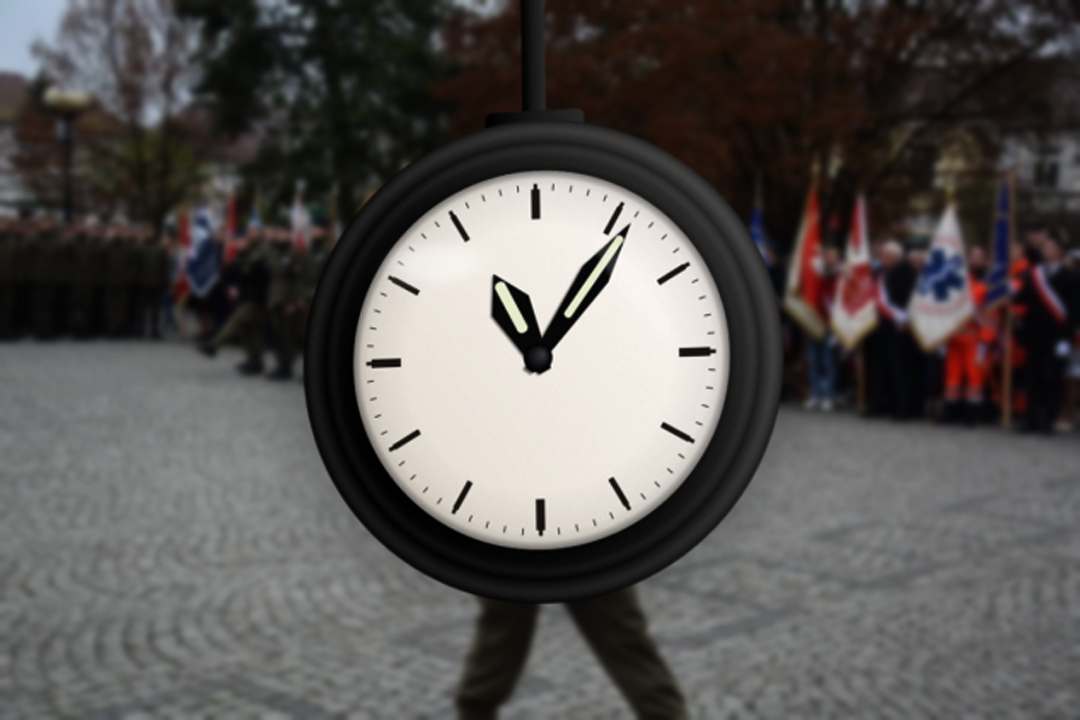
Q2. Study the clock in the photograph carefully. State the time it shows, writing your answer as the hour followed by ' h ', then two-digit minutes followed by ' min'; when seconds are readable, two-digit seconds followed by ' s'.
11 h 06 min
